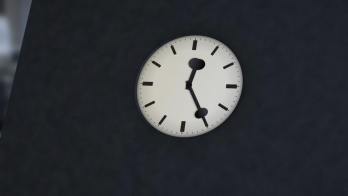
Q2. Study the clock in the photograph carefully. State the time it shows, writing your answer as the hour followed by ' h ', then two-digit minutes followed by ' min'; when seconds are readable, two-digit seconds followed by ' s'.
12 h 25 min
